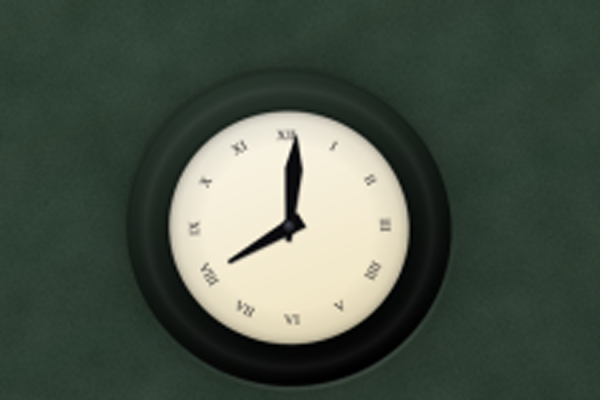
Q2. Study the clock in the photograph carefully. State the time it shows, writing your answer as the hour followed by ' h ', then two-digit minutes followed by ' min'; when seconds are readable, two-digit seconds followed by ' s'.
8 h 01 min
